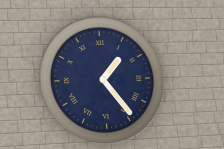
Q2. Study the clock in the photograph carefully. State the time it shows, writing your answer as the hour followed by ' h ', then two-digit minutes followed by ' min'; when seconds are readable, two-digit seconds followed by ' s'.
1 h 24 min
